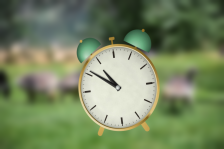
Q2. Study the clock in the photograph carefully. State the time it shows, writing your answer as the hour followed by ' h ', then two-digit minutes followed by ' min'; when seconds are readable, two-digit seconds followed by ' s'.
10 h 51 min
